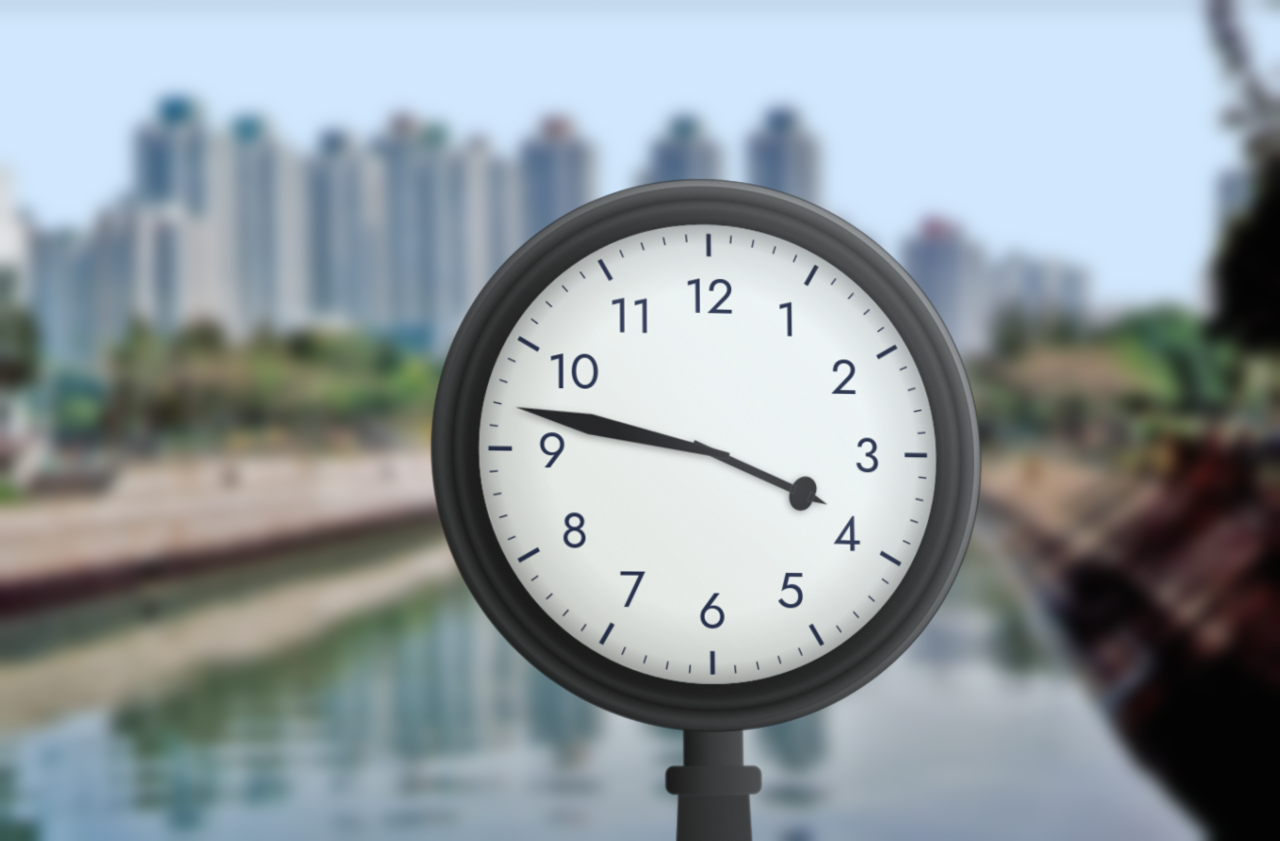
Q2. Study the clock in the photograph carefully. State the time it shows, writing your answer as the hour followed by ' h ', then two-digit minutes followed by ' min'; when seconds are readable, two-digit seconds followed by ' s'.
3 h 47 min
